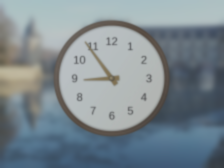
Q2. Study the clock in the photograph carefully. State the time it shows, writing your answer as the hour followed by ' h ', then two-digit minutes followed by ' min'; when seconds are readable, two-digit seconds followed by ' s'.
8 h 54 min
